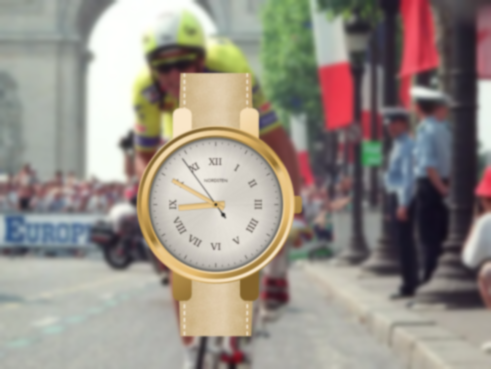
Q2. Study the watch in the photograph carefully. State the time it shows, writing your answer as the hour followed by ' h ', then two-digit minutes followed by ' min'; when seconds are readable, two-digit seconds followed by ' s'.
8 h 49 min 54 s
